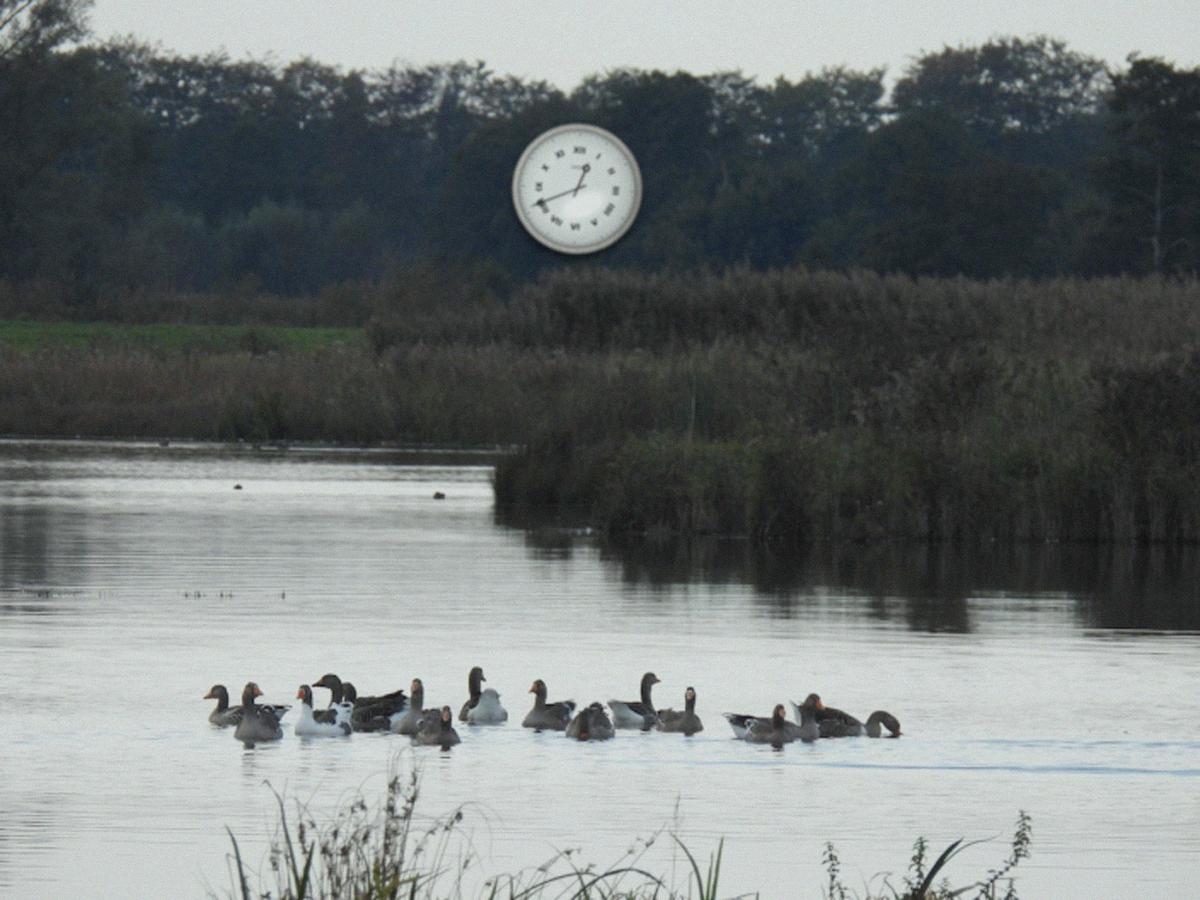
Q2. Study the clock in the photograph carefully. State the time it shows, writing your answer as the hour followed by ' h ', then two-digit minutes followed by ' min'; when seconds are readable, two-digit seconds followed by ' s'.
12 h 41 min
